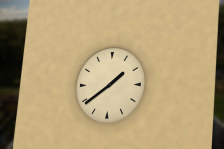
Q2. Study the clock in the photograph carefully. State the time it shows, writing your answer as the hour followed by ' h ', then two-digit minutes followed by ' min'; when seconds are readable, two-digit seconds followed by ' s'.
1 h 39 min
